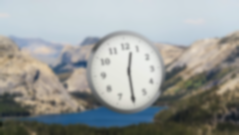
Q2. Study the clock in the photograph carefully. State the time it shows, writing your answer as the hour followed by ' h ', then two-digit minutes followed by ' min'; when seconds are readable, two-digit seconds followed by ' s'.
12 h 30 min
